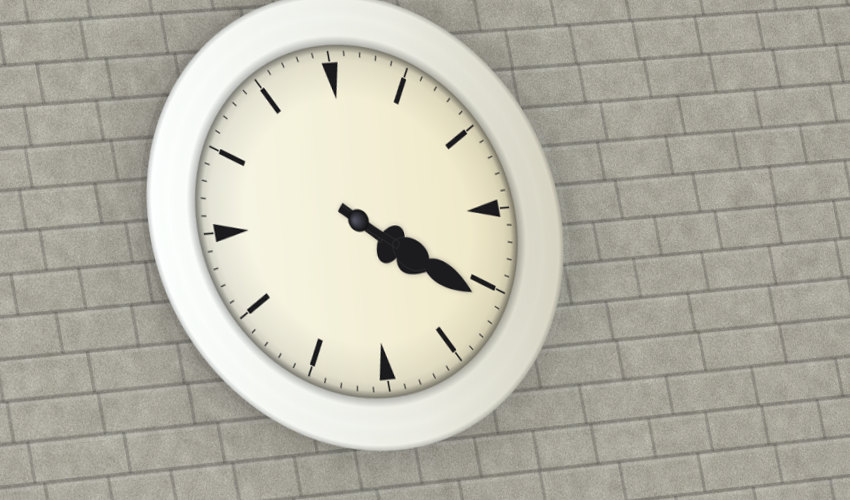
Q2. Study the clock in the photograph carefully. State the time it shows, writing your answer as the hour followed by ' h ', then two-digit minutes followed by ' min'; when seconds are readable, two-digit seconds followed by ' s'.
4 h 21 min
